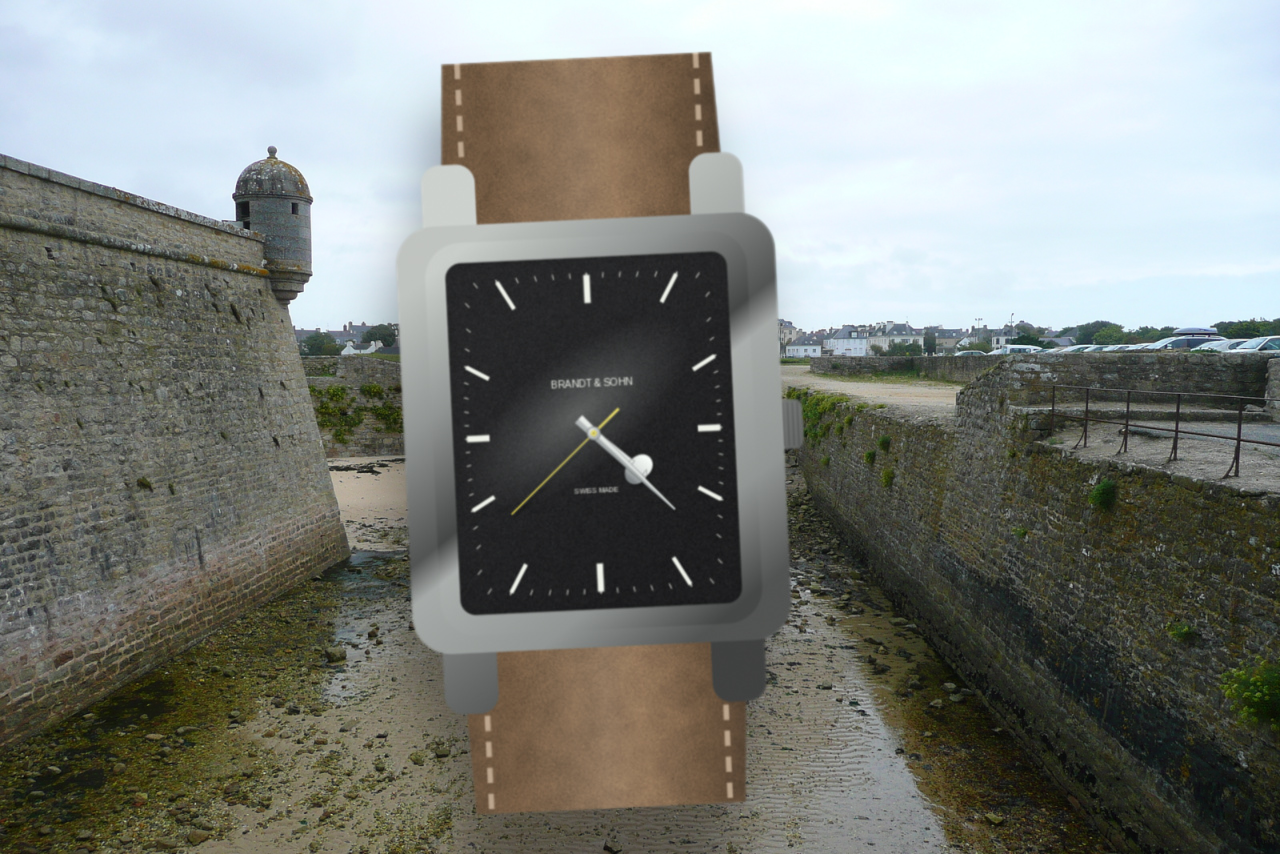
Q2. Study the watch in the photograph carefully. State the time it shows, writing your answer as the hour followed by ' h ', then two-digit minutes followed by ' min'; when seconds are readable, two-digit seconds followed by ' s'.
4 h 22 min 38 s
